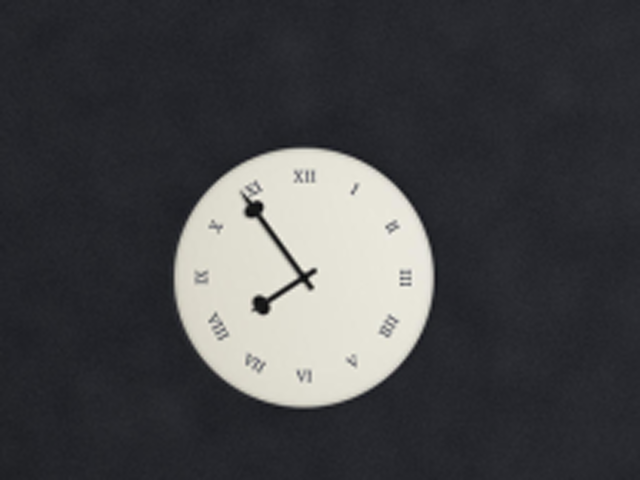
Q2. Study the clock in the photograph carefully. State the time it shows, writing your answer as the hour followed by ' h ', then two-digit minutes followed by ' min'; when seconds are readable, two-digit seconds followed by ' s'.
7 h 54 min
